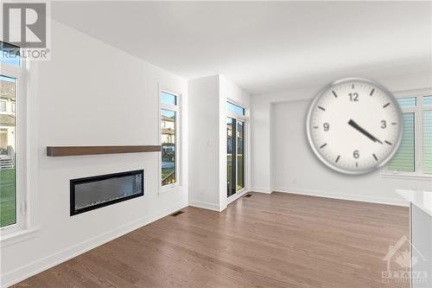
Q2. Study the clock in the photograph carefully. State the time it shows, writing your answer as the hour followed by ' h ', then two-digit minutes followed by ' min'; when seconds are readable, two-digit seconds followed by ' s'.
4 h 21 min
